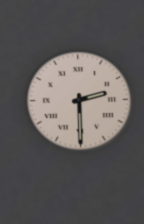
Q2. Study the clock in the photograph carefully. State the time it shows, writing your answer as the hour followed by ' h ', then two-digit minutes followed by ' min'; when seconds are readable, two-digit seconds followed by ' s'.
2 h 30 min
